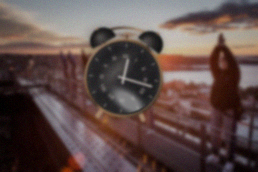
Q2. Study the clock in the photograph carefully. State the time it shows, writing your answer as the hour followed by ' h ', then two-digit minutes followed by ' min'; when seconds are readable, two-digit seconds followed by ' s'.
12 h 17 min
